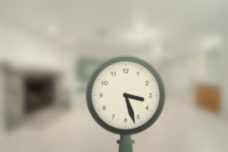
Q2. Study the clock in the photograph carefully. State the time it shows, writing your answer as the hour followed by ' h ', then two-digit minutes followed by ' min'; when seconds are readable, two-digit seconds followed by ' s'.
3 h 27 min
